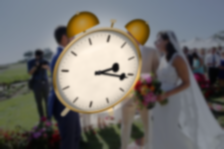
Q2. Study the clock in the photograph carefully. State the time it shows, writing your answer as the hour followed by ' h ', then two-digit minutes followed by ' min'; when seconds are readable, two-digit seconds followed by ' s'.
2 h 16 min
